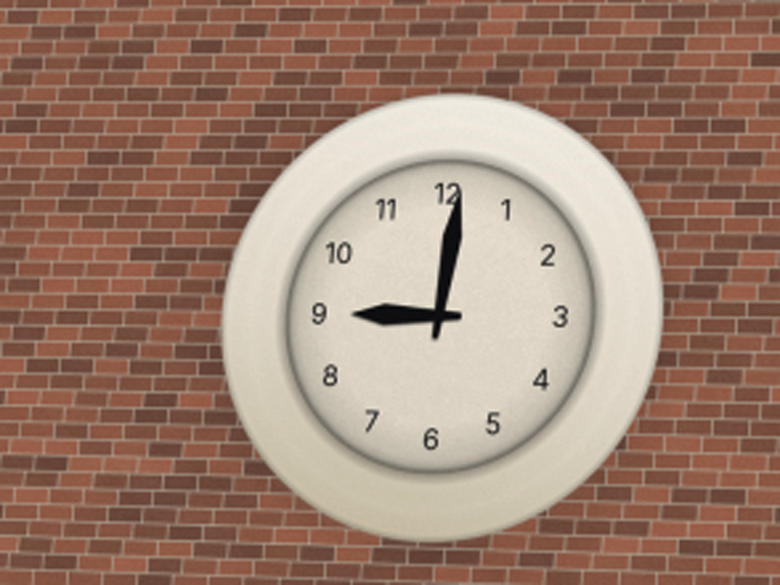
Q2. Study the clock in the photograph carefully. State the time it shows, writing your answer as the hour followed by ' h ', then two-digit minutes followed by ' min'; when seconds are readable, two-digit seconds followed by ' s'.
9 h 01 min
